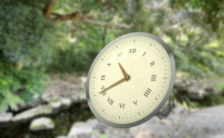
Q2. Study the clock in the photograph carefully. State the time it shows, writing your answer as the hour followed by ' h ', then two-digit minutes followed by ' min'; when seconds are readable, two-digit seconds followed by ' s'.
10 h 40 min
